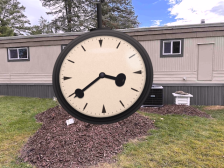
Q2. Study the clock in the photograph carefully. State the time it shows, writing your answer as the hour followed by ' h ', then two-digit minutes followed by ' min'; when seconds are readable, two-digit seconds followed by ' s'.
3 h 39 min
